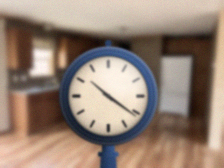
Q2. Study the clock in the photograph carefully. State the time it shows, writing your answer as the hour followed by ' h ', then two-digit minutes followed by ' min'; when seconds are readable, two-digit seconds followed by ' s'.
10 h 21 min
